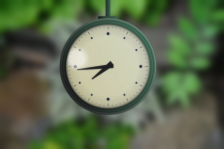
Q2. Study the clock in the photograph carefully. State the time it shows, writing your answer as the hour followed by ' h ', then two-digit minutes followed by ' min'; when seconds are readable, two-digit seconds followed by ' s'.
7 h 44 min
